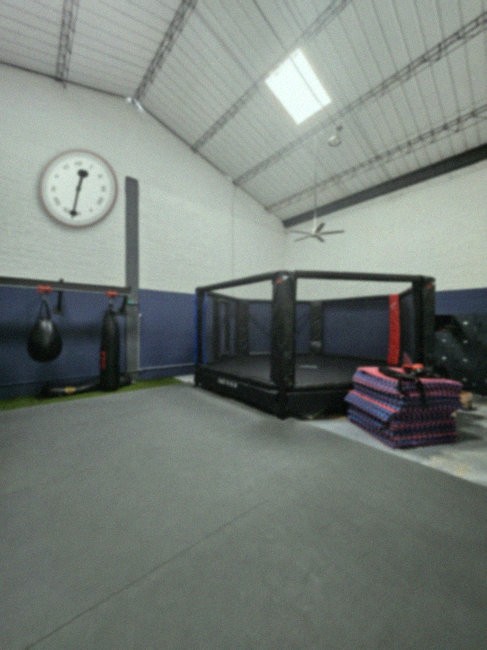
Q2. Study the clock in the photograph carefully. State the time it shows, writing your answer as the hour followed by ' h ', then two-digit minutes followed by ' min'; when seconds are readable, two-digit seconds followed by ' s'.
12 h 32 min
